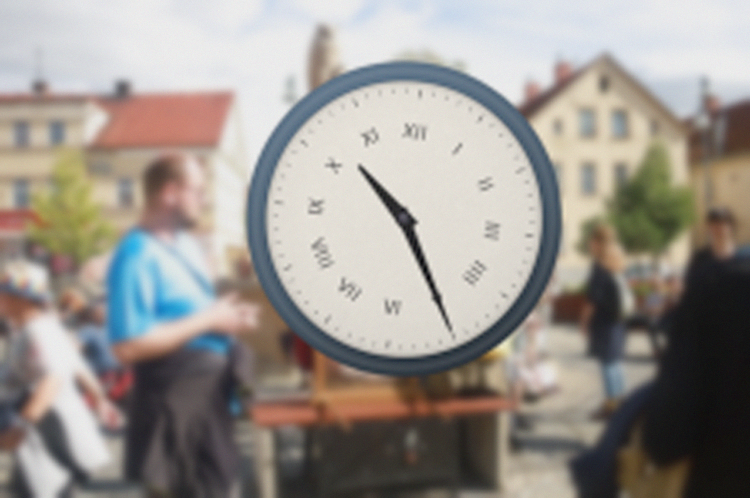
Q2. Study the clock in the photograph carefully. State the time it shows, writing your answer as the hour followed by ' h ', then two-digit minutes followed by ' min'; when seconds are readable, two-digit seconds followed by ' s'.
10 h 25 min
